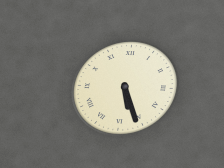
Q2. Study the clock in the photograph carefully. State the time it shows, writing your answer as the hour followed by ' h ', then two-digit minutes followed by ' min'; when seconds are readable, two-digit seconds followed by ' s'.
5 h 26 min
